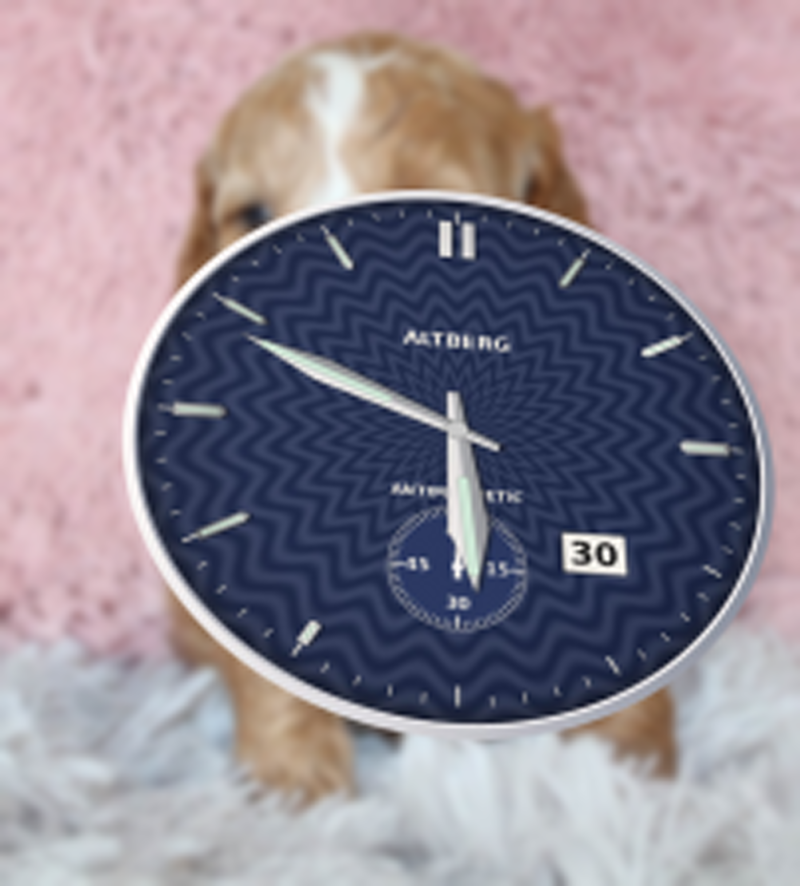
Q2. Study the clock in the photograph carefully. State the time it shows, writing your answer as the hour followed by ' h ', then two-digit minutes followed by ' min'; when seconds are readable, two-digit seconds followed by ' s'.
5 h 49 min
